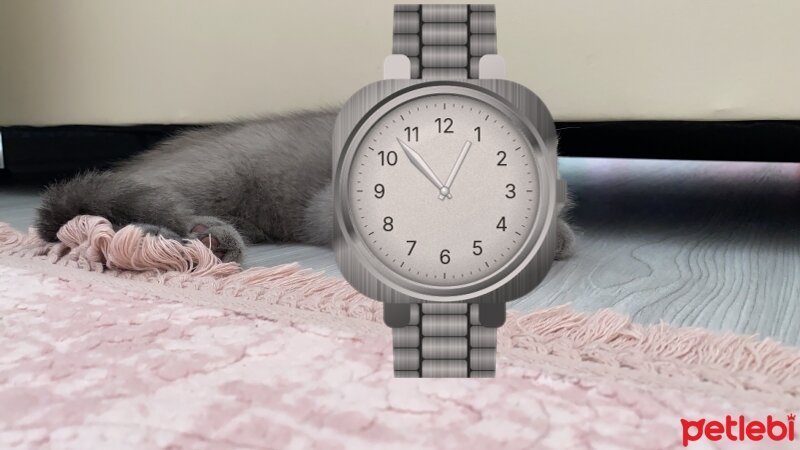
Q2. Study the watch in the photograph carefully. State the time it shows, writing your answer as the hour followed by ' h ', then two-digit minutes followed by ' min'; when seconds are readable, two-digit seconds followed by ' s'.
12 h 53 min
